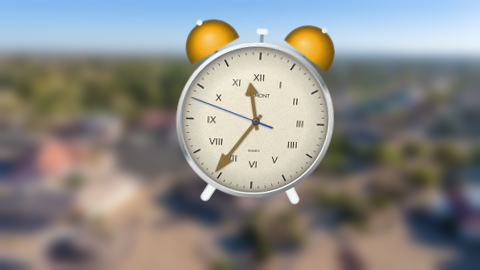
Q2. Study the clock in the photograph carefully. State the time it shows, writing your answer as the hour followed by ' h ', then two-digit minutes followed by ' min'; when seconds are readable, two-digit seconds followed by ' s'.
11 h 35 min 48 s
